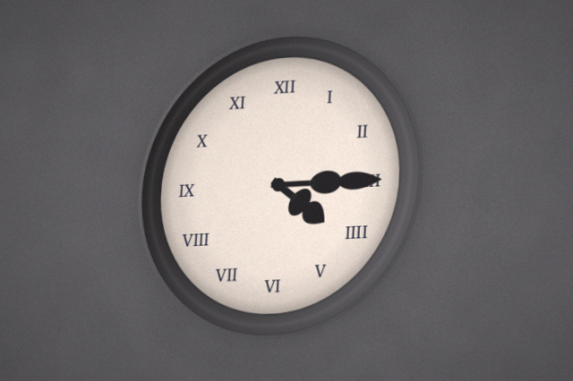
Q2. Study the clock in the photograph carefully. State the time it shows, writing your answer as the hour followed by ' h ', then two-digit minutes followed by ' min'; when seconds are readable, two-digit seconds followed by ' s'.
4 h 15 min
